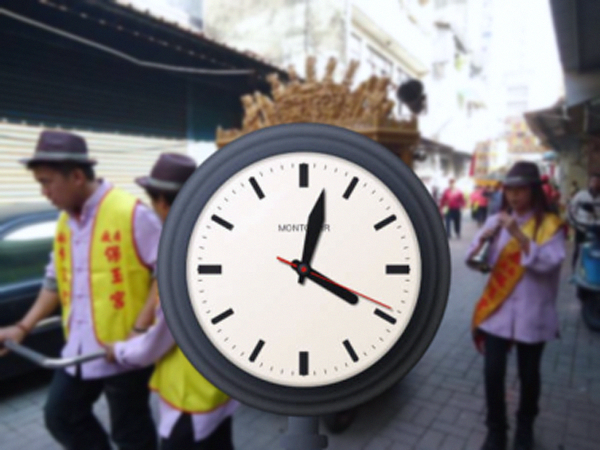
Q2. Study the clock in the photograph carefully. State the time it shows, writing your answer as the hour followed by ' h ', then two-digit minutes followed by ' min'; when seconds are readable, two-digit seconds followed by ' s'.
4 h 02 min 19 s
